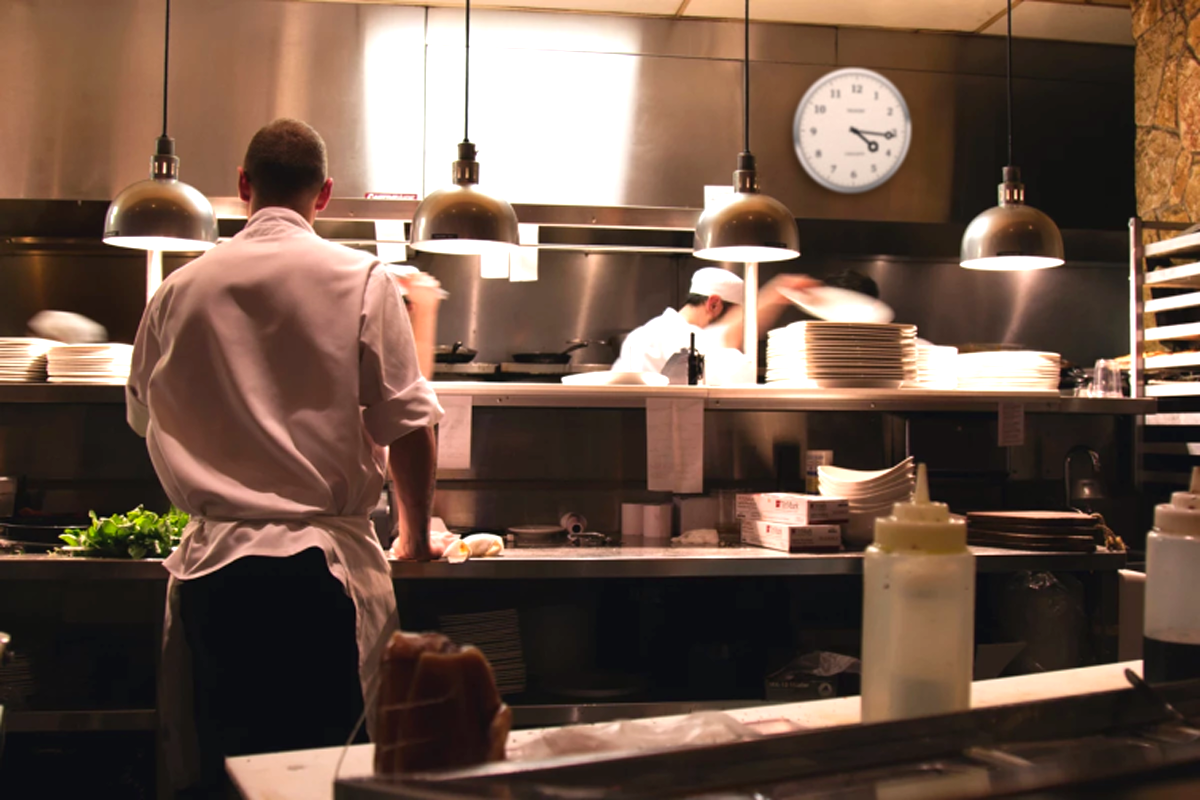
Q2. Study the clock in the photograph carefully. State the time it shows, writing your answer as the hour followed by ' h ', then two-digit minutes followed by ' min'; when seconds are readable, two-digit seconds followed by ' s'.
4 h 16 min
